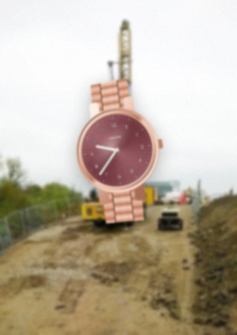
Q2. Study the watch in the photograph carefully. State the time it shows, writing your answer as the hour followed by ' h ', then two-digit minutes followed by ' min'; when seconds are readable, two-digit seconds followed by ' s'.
9 h 37 min
